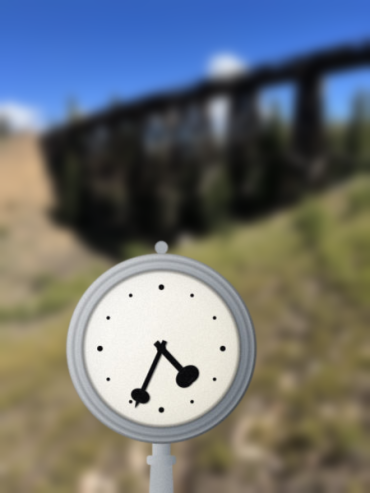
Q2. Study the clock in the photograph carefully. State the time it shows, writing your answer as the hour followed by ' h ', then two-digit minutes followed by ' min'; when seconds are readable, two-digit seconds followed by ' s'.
4 h 34 min
